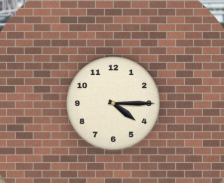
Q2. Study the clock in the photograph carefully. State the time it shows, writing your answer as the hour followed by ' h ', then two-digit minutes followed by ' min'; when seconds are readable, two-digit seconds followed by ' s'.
4 h 15 min
